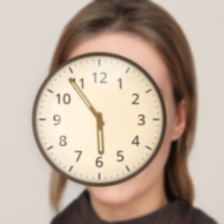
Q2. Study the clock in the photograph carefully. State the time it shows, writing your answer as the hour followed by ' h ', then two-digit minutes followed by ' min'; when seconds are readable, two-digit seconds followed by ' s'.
5 h 54 min
